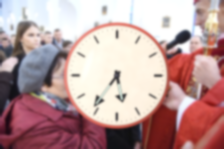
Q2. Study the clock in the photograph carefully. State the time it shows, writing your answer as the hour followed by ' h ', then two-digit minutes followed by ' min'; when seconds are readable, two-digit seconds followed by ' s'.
5 h 36 min
